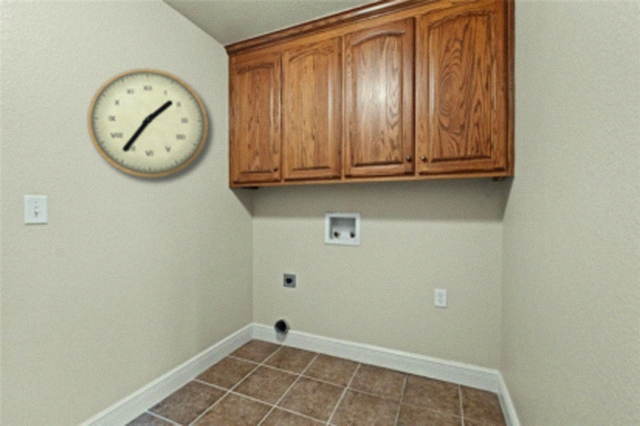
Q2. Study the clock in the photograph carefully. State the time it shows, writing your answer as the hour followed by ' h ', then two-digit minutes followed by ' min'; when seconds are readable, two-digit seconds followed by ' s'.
1 h 36 min
